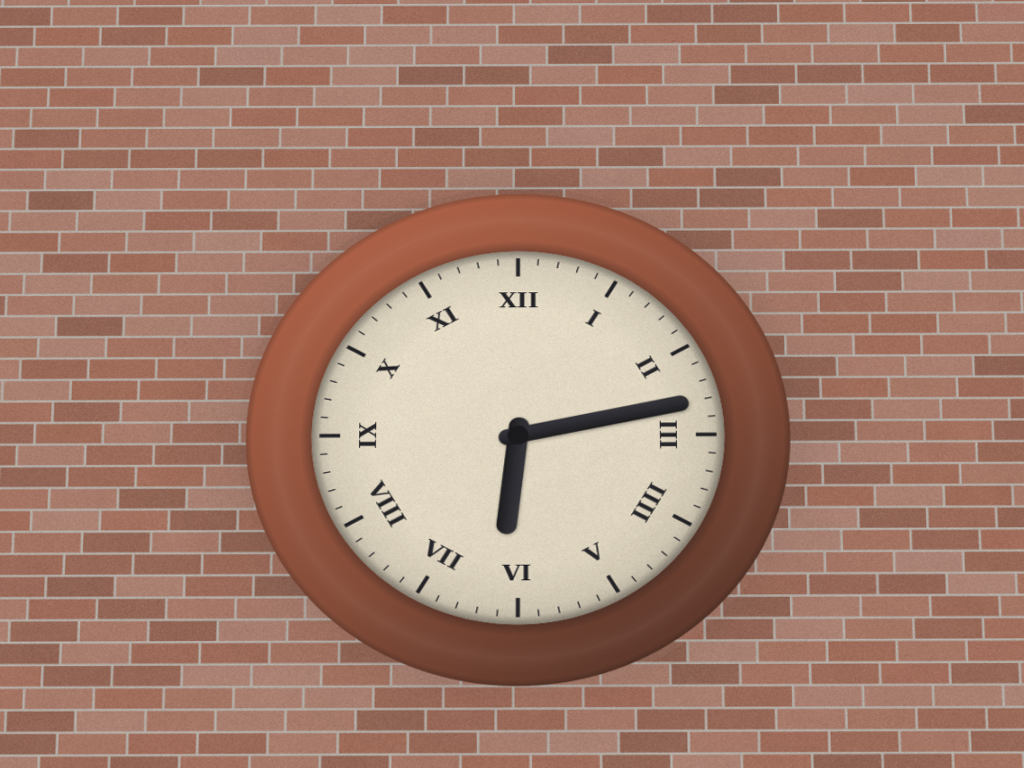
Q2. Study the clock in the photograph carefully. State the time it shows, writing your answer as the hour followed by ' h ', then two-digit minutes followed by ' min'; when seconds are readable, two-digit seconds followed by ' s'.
6 h 13 min
